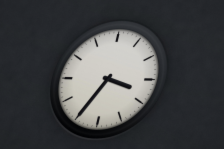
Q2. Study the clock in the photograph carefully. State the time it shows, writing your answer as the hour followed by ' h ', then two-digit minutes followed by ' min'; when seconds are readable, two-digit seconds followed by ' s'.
3 h 35 min
